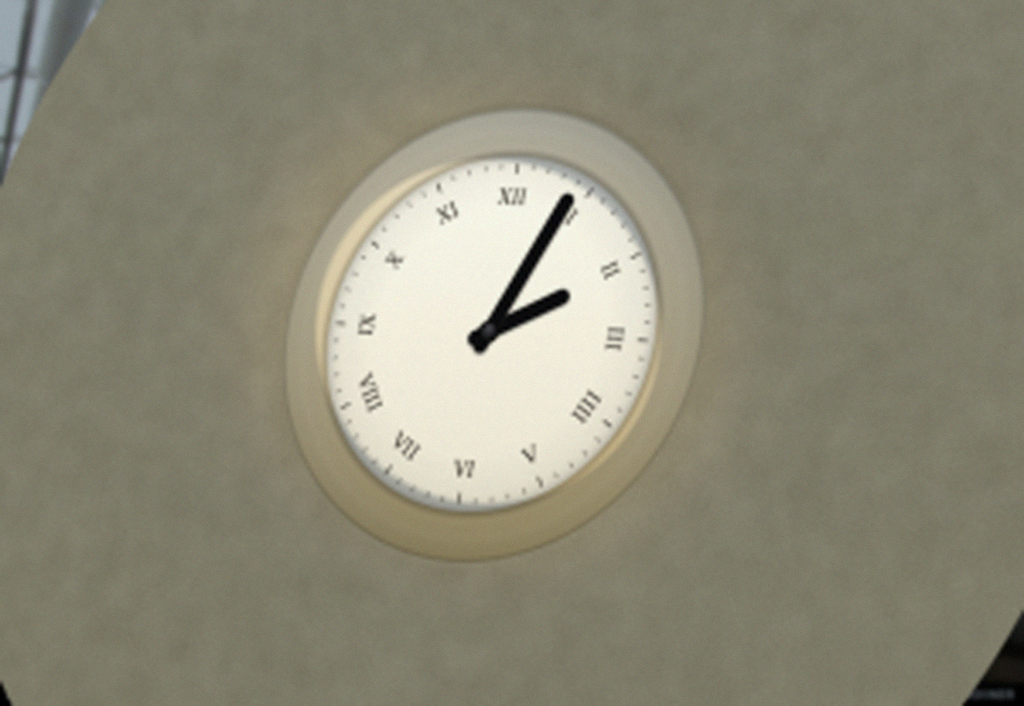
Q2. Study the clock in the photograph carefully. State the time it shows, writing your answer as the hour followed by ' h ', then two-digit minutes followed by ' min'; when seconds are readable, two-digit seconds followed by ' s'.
2 h 04 min
